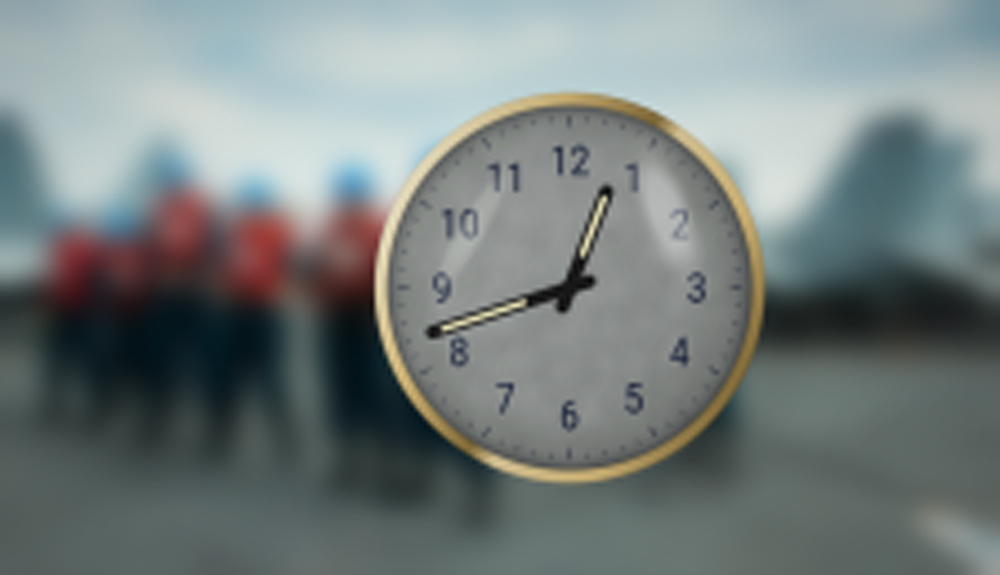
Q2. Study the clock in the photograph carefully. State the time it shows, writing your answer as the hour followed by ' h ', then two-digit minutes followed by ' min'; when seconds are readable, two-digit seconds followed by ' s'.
12 h 42 min
